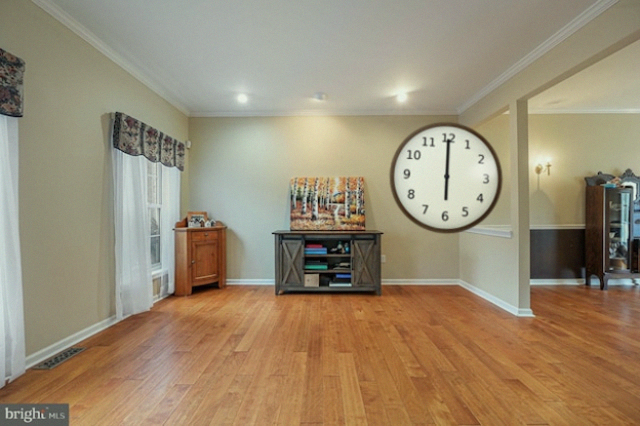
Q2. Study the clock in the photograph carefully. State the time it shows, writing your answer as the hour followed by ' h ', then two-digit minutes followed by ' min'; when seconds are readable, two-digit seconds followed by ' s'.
6 h 00 min
